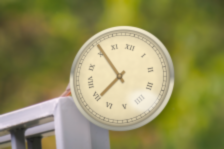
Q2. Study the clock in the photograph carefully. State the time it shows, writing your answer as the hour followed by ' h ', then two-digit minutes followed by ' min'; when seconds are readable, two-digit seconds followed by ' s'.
6 h 51 min
